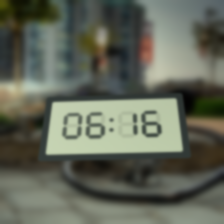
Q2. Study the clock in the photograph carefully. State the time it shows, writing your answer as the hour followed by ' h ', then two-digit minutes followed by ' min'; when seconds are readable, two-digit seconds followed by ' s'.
6 h 16 min
